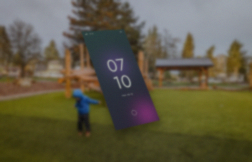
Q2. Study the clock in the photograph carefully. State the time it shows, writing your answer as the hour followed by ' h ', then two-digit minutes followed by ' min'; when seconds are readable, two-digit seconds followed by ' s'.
7 h 10 min
